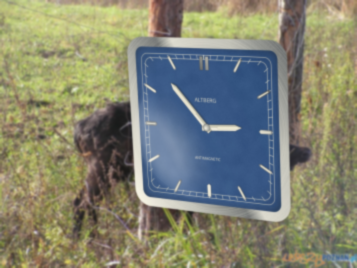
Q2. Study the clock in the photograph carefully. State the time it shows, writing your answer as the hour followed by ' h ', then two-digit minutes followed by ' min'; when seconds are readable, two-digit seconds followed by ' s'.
2 h 53 min
